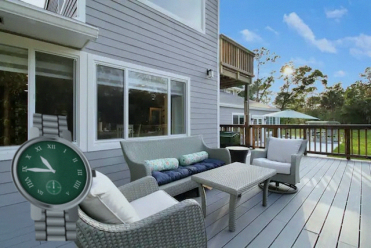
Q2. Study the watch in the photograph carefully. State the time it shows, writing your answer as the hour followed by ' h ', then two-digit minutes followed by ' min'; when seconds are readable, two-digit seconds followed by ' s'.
10 h 45 min
